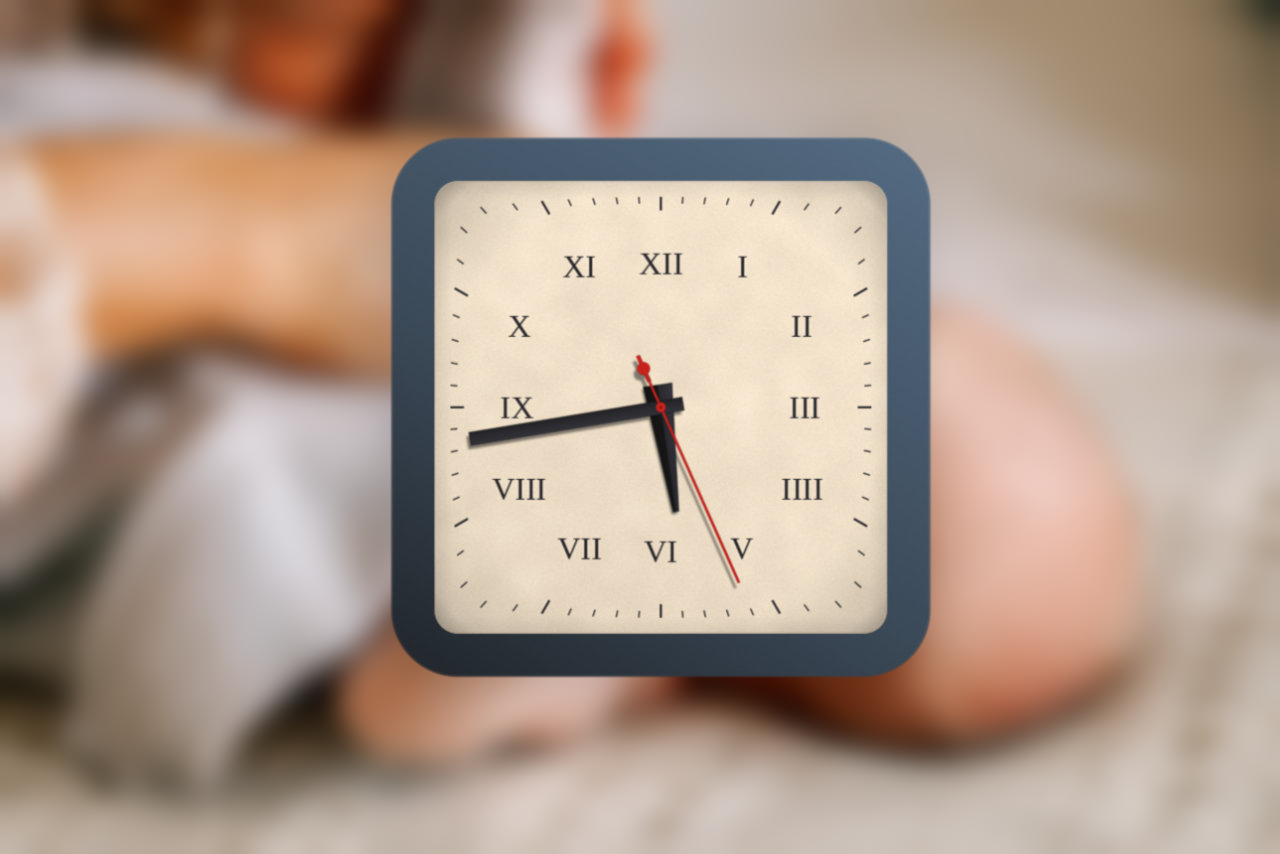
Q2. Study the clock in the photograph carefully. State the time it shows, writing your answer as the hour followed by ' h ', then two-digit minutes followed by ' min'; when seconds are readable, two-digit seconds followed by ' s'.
5 h 43 min 26 s
